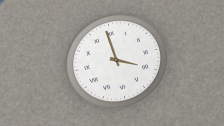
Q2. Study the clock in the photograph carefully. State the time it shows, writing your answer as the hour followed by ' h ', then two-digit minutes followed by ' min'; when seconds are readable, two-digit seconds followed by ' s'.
3 h 59 min
